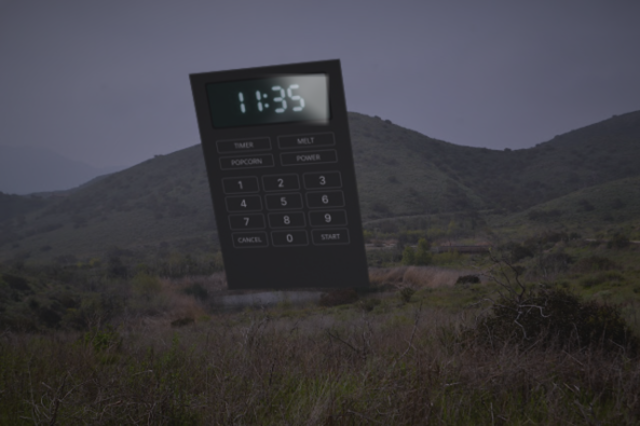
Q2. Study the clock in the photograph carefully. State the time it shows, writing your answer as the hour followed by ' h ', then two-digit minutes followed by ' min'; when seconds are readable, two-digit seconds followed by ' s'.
11 h 35 min
